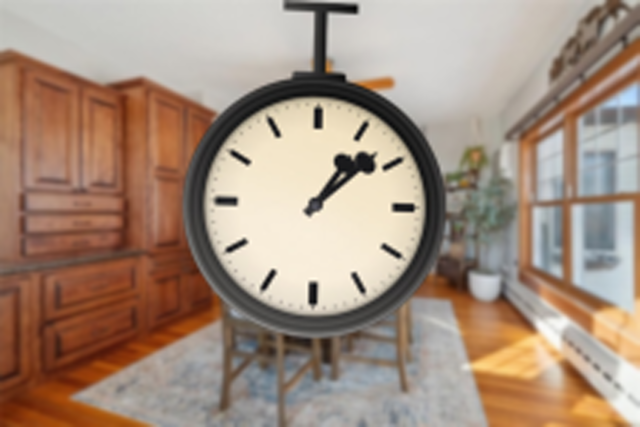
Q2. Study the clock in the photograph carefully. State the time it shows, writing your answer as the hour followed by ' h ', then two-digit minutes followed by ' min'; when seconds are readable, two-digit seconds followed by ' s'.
1 h 08 min
